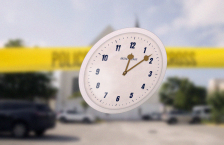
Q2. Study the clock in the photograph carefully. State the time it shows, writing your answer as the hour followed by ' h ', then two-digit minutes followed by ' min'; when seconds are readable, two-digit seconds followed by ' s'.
12 h 08 min
